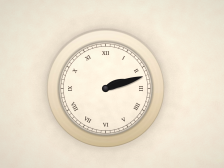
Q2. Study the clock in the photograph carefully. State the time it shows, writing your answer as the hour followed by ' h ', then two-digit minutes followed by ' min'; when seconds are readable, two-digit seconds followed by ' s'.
2 h 12 min
